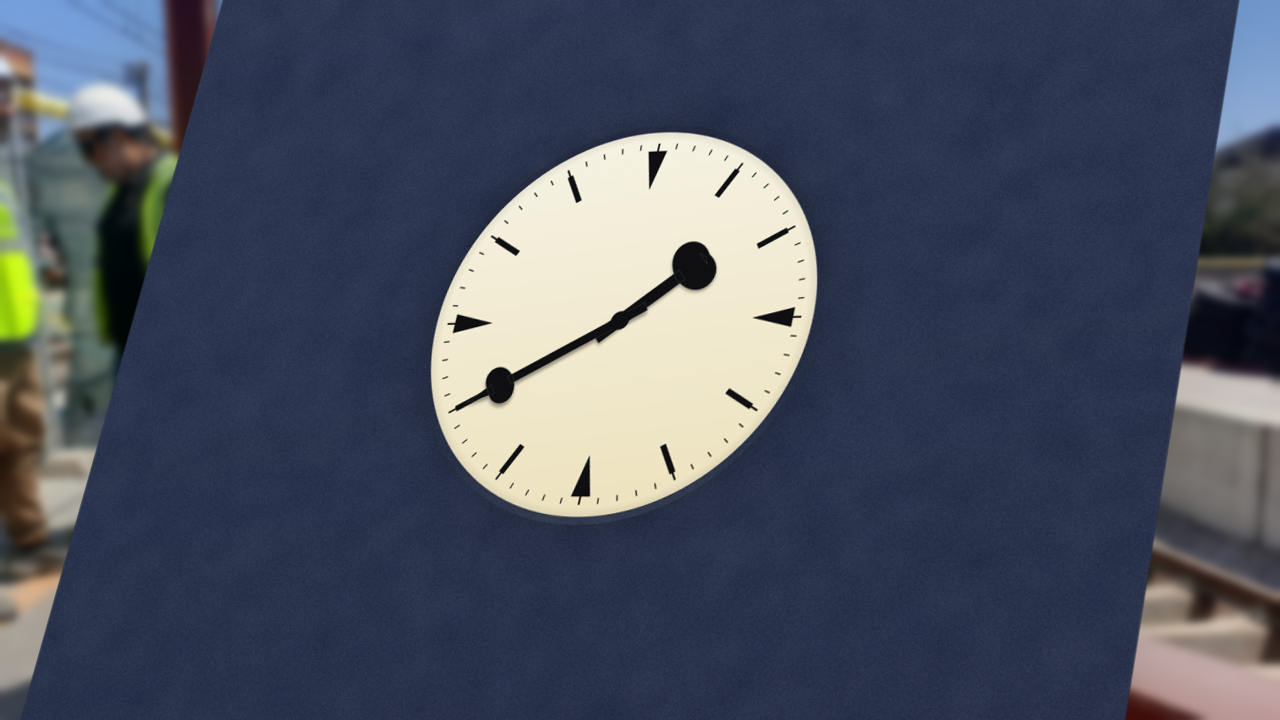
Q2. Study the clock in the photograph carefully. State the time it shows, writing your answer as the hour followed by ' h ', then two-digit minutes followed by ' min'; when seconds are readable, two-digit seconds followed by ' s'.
1 h 40 min
